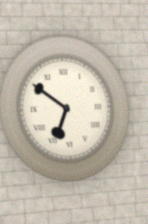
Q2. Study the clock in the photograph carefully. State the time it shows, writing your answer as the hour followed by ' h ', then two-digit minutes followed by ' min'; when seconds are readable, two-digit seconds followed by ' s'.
6 h 51 min
